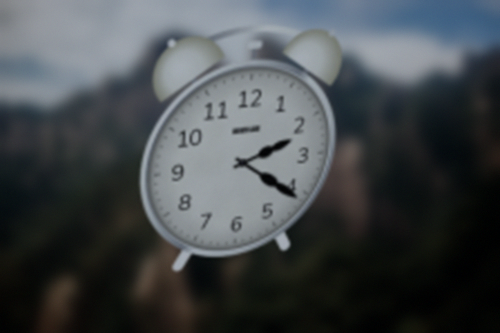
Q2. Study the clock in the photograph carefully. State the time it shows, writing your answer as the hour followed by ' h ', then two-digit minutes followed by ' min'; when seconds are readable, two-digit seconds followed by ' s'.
2 h 21 min
